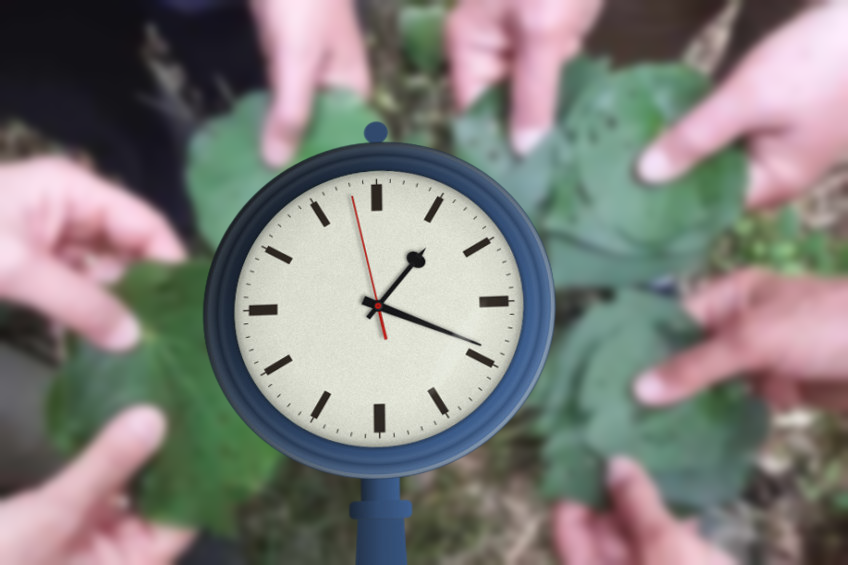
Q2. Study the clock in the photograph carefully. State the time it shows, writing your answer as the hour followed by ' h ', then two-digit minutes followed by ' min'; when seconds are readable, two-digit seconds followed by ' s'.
1 h 18 min 58 s
